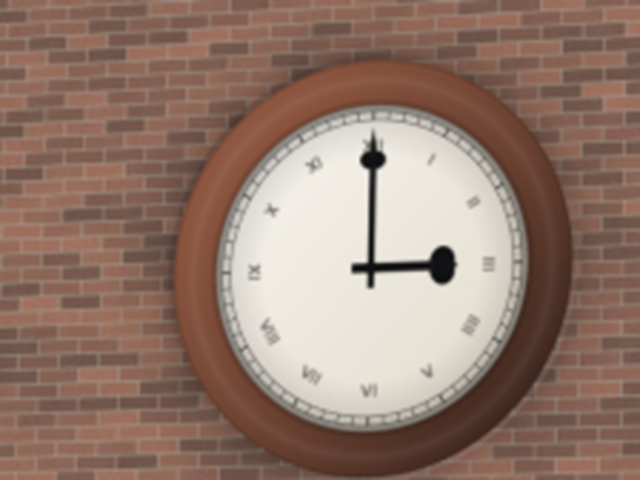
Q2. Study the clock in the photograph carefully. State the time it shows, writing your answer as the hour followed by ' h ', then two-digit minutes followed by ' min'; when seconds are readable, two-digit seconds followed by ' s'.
3 h 00 min
